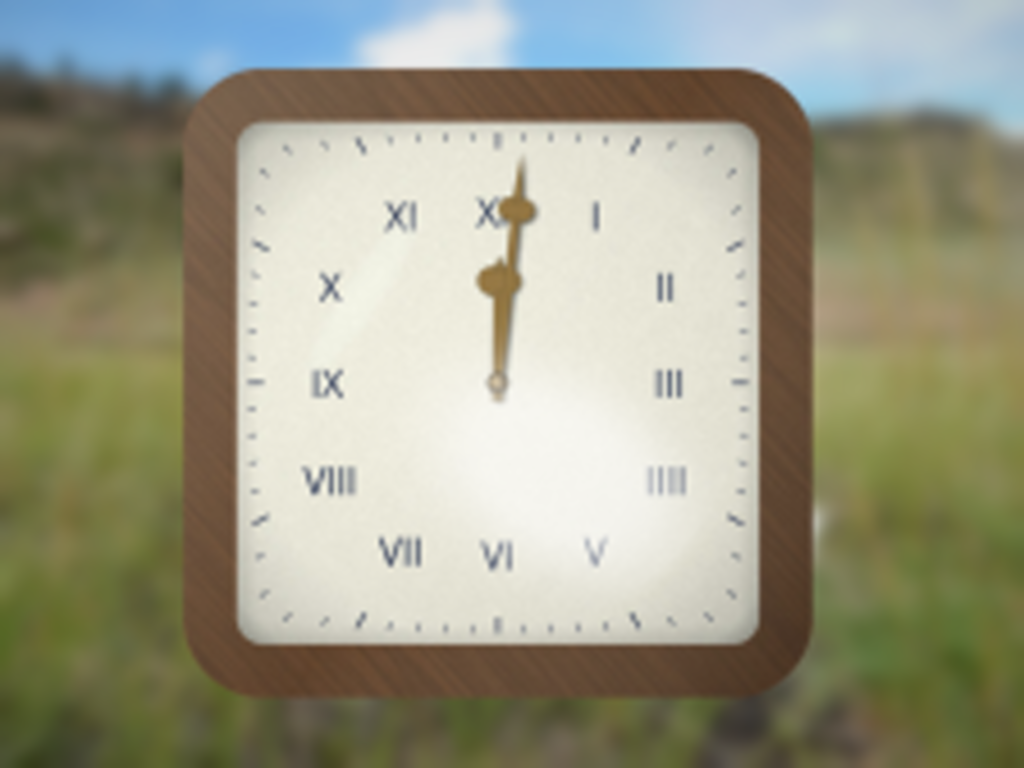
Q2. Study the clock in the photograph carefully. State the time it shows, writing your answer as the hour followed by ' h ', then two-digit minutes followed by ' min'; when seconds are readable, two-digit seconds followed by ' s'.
12 h 01 min
